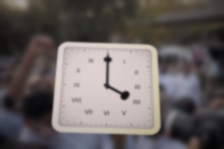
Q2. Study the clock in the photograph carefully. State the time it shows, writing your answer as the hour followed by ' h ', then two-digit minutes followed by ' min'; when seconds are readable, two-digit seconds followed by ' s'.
4 h 00 min
